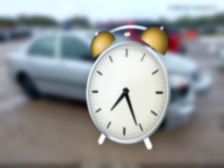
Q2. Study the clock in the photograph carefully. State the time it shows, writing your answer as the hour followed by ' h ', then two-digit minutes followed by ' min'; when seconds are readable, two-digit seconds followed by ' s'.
7 h 26 min
